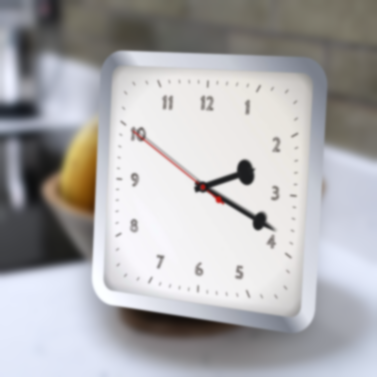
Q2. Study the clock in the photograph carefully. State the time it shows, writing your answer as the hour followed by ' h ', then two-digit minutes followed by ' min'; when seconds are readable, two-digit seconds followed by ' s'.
2 h 18 min 50 s
